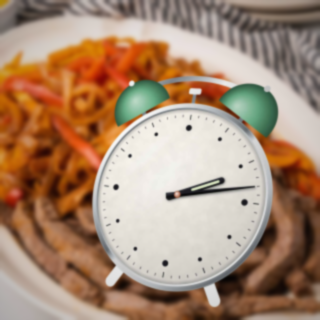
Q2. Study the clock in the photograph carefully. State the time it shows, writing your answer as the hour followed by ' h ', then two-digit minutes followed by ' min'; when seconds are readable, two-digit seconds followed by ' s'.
2 h 13 min
